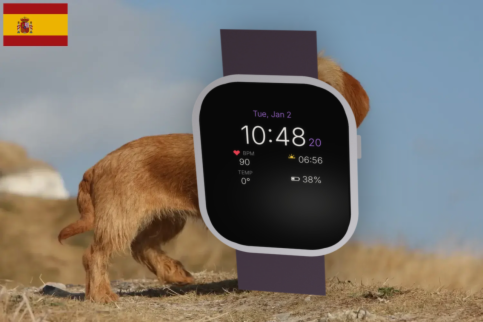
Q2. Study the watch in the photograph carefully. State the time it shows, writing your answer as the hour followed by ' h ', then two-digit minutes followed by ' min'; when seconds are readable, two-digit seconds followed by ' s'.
10 h 48 min 20 s
